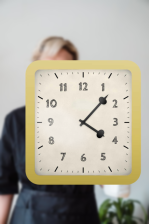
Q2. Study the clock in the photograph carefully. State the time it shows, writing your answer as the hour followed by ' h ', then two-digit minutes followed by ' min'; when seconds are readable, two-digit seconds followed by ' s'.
4 h 07 min
